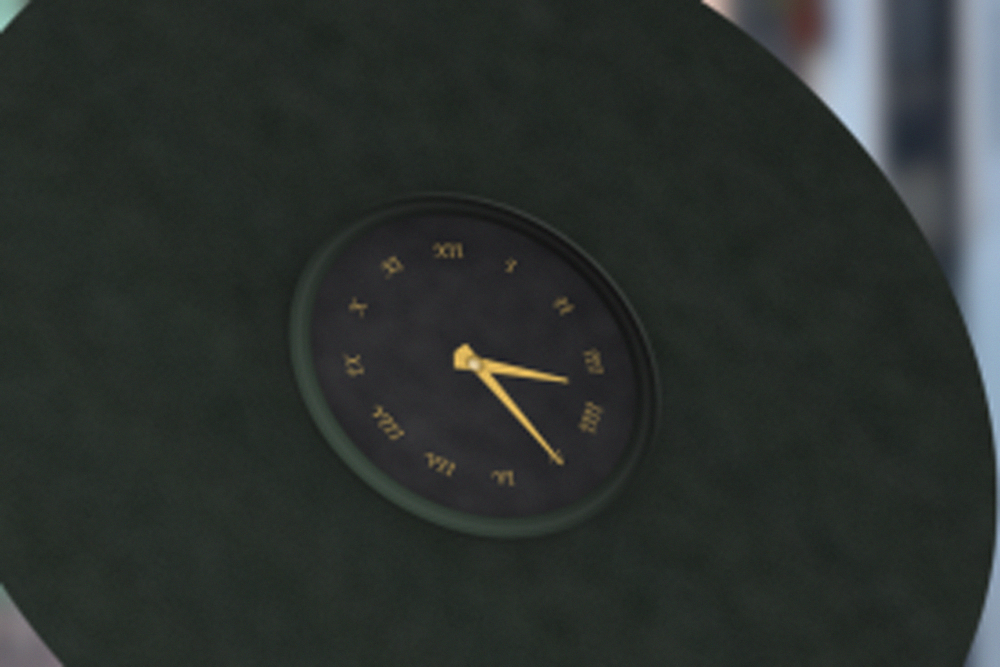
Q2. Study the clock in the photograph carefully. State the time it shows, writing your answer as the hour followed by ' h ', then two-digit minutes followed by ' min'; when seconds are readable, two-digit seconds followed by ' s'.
3 h 25 min
